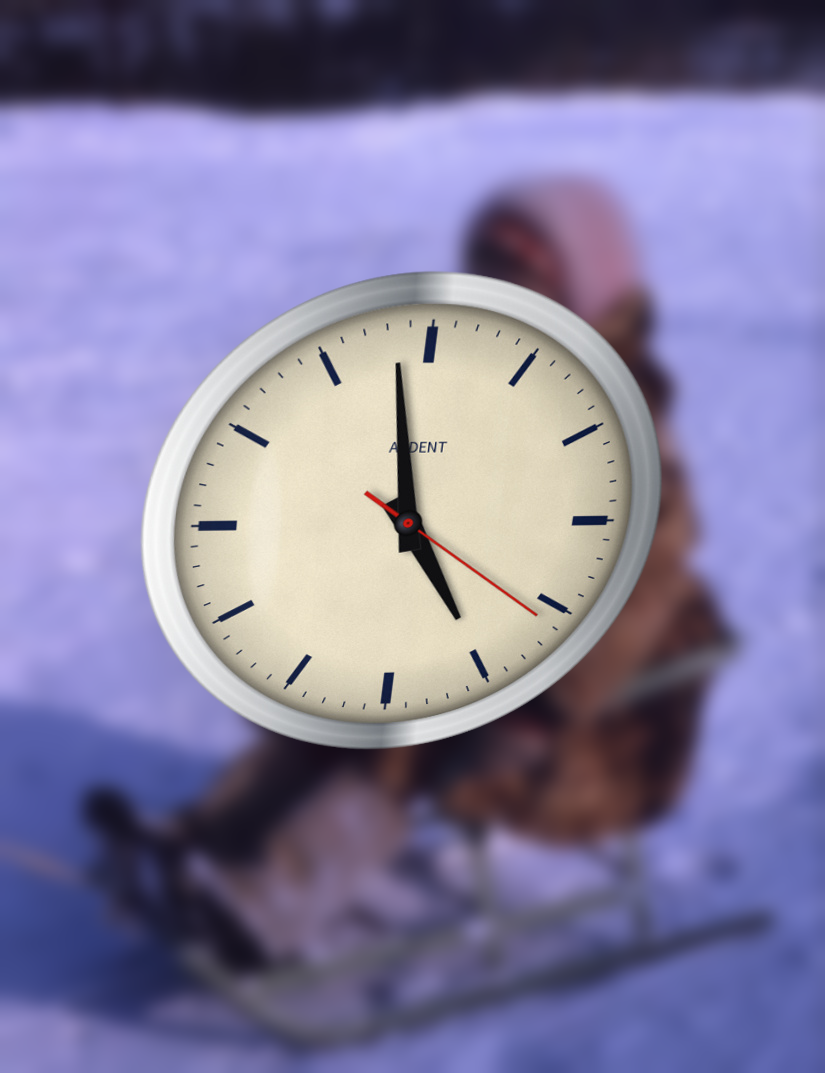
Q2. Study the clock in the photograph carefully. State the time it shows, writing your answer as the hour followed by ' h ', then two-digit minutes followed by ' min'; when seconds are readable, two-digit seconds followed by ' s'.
4 h 58 min 21 s
